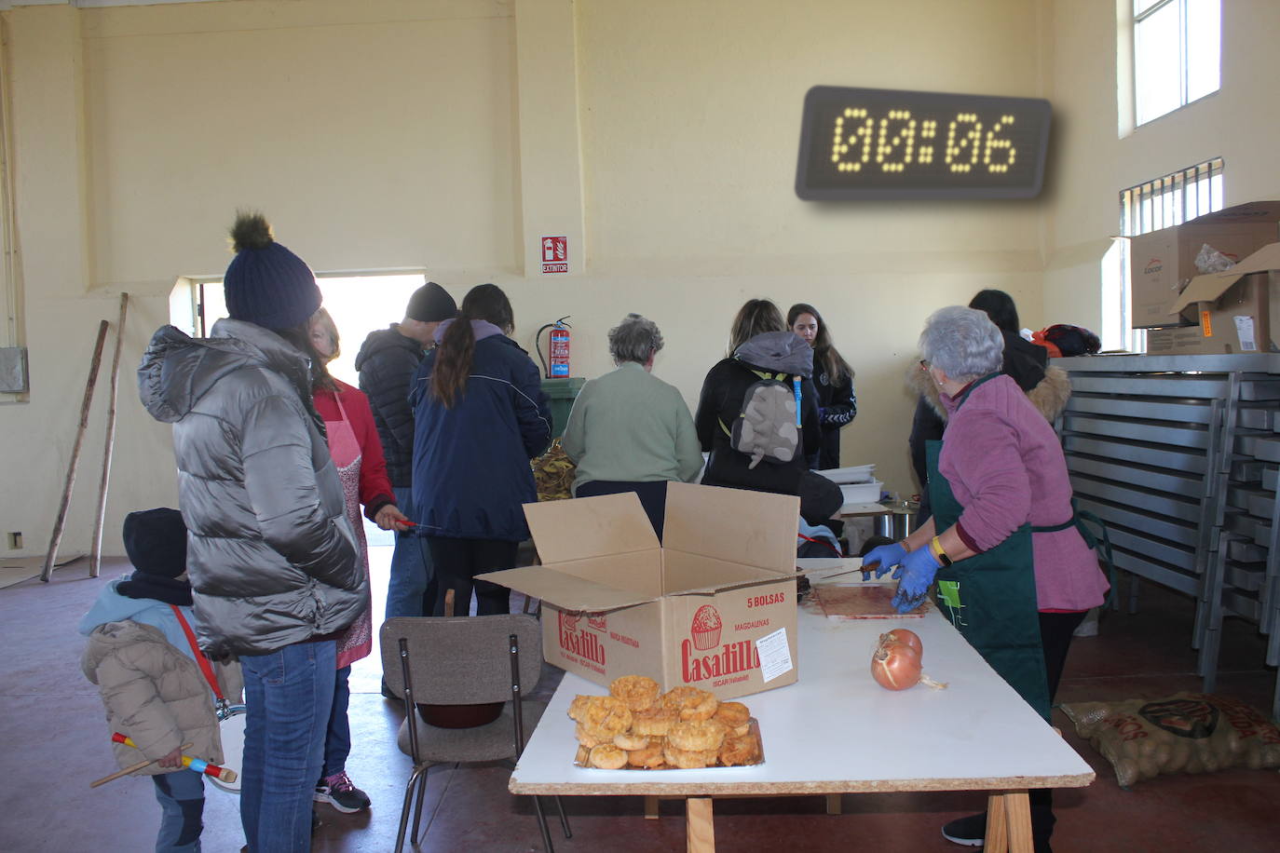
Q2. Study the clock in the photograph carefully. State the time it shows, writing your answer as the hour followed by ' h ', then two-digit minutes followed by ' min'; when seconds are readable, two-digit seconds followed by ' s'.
0 h 06 min
